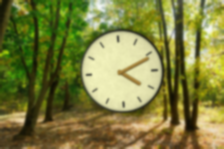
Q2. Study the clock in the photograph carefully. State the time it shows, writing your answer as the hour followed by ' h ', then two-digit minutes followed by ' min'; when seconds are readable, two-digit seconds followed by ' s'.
4 h 11 min
